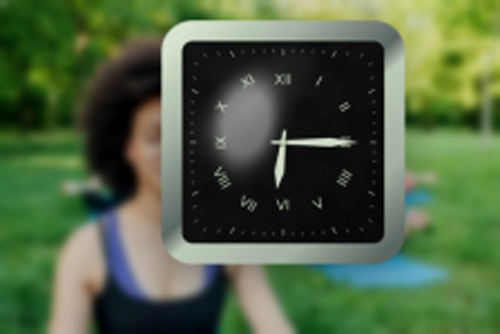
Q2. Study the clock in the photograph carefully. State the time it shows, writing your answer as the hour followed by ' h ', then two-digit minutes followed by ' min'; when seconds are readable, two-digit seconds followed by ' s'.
6 h 15 min
